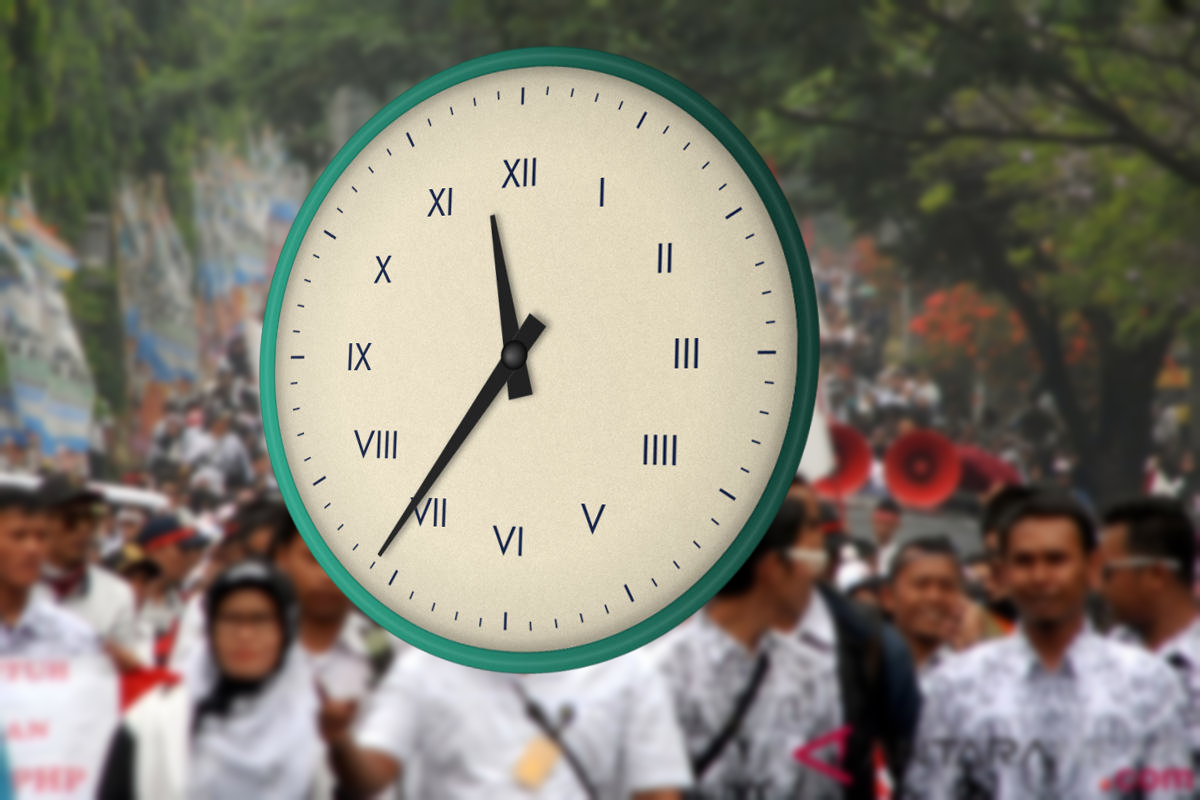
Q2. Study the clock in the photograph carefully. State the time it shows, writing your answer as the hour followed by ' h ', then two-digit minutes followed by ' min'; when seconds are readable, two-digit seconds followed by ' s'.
11 h 36 min
